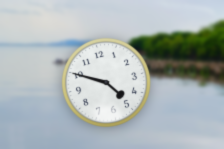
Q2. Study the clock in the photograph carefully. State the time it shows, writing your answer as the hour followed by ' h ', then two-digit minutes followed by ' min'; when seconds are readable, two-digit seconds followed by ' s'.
4 h 50 min
